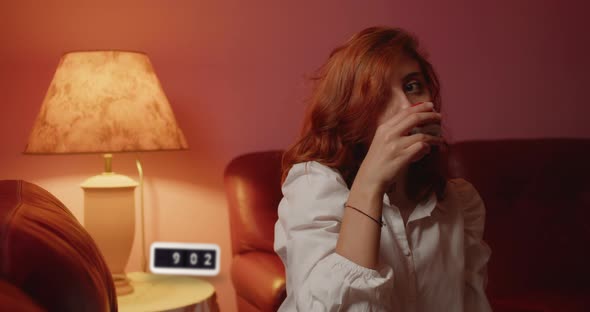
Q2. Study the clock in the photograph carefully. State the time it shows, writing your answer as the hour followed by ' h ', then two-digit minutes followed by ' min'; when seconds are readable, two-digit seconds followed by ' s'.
9 h 02 min
